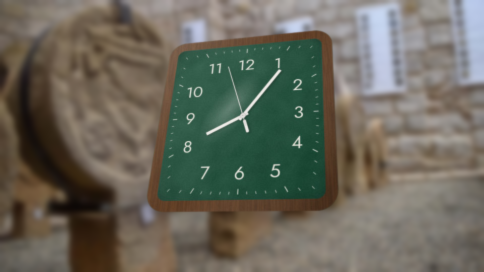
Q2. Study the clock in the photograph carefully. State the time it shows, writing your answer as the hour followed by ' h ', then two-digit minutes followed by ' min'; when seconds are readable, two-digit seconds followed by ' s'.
8 h 05 min 57 s
